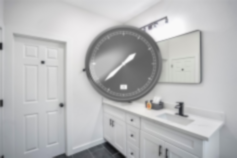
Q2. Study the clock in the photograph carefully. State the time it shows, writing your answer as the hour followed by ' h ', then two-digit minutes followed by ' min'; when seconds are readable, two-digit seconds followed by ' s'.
1 h 38 min
